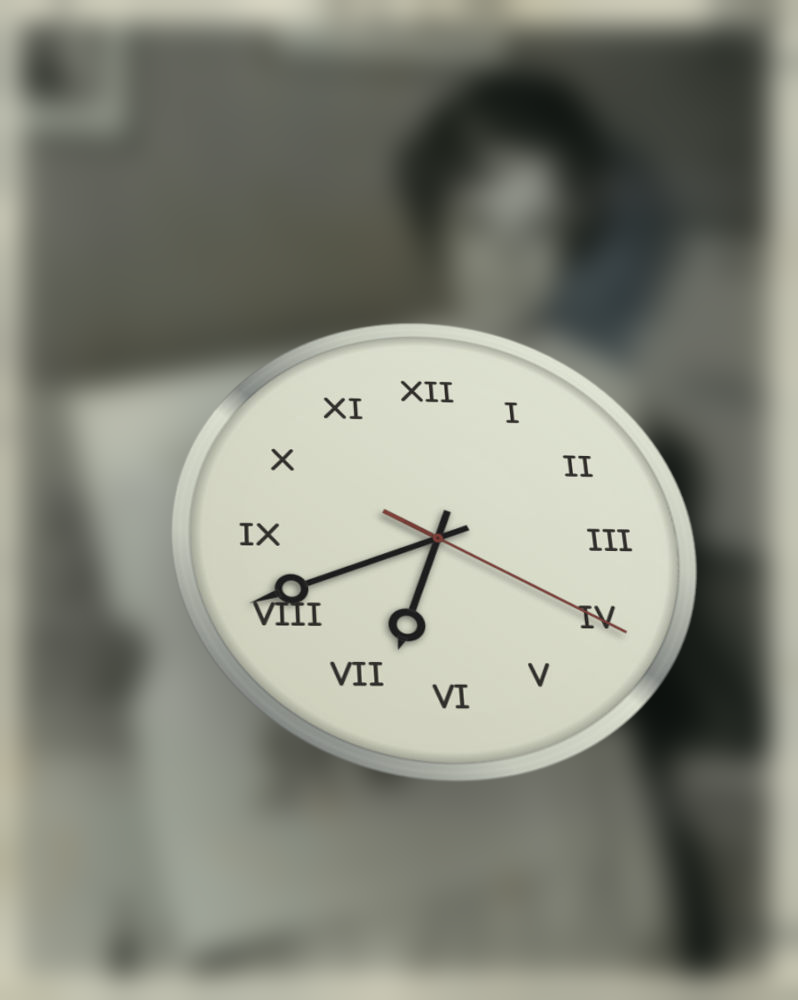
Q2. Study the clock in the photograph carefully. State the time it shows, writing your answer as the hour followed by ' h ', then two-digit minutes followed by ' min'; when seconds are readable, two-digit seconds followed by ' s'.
6 h 41 min 20 s
